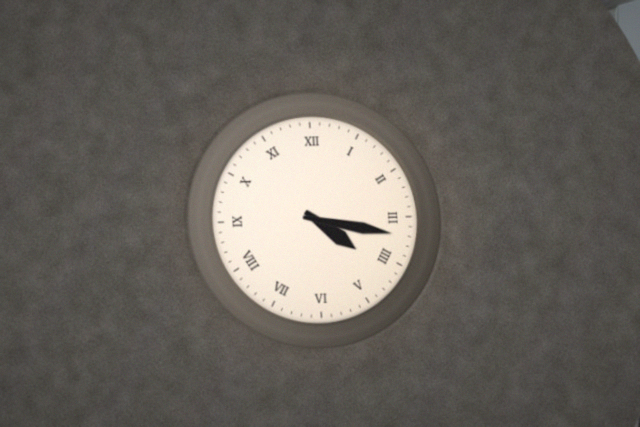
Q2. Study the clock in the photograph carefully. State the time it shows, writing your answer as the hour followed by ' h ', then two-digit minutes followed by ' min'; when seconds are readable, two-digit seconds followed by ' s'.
4 h 17 min
